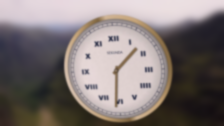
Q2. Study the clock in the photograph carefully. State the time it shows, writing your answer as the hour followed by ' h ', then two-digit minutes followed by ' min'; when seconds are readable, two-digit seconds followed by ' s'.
1 h 31 min
